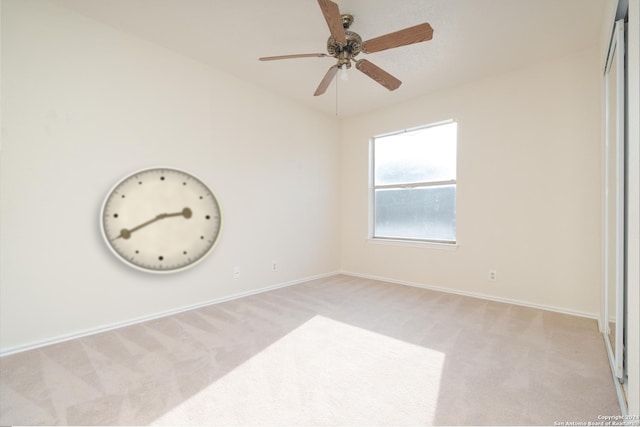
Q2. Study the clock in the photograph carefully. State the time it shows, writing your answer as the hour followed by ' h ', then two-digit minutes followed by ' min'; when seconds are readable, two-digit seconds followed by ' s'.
2 h 40 min
